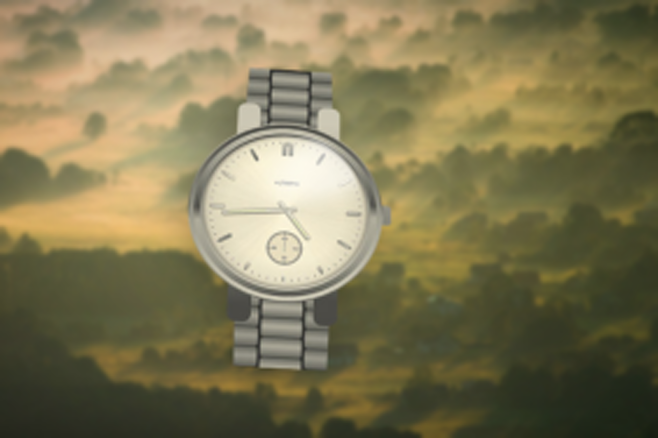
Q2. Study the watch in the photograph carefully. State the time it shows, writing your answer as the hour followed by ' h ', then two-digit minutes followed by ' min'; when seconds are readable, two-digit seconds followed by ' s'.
4 h 44 min
